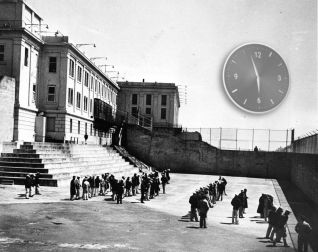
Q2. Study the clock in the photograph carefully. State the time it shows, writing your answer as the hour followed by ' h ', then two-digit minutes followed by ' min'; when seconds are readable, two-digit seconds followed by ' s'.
5 h 57 min
